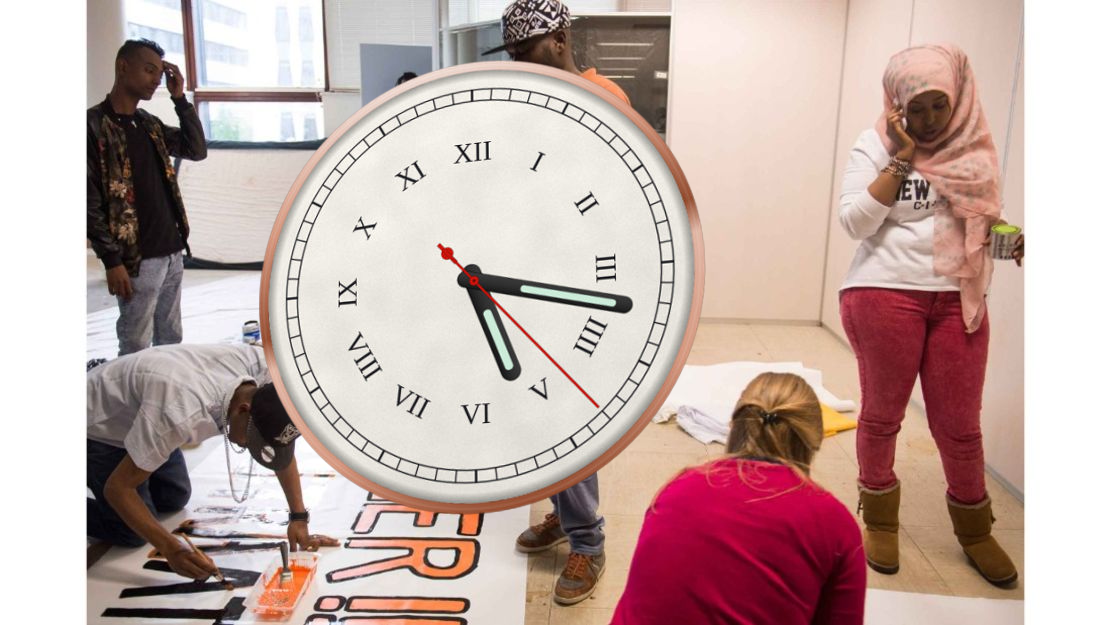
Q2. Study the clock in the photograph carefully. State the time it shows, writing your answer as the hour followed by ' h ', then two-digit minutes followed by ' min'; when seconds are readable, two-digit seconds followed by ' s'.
5 h 17 min 23 s
